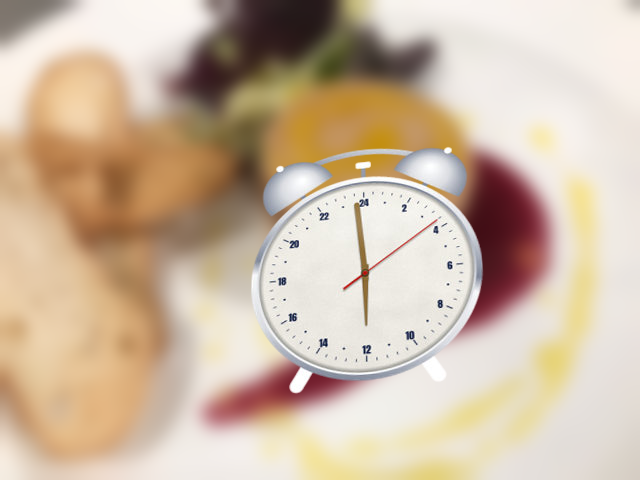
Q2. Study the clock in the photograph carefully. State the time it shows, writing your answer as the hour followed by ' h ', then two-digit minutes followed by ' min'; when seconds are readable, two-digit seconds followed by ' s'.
11 h 59 min 09 s
